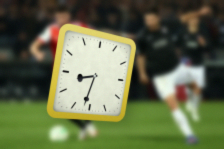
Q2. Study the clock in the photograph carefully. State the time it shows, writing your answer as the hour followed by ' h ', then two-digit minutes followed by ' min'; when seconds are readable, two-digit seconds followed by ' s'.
8 h 32 min
